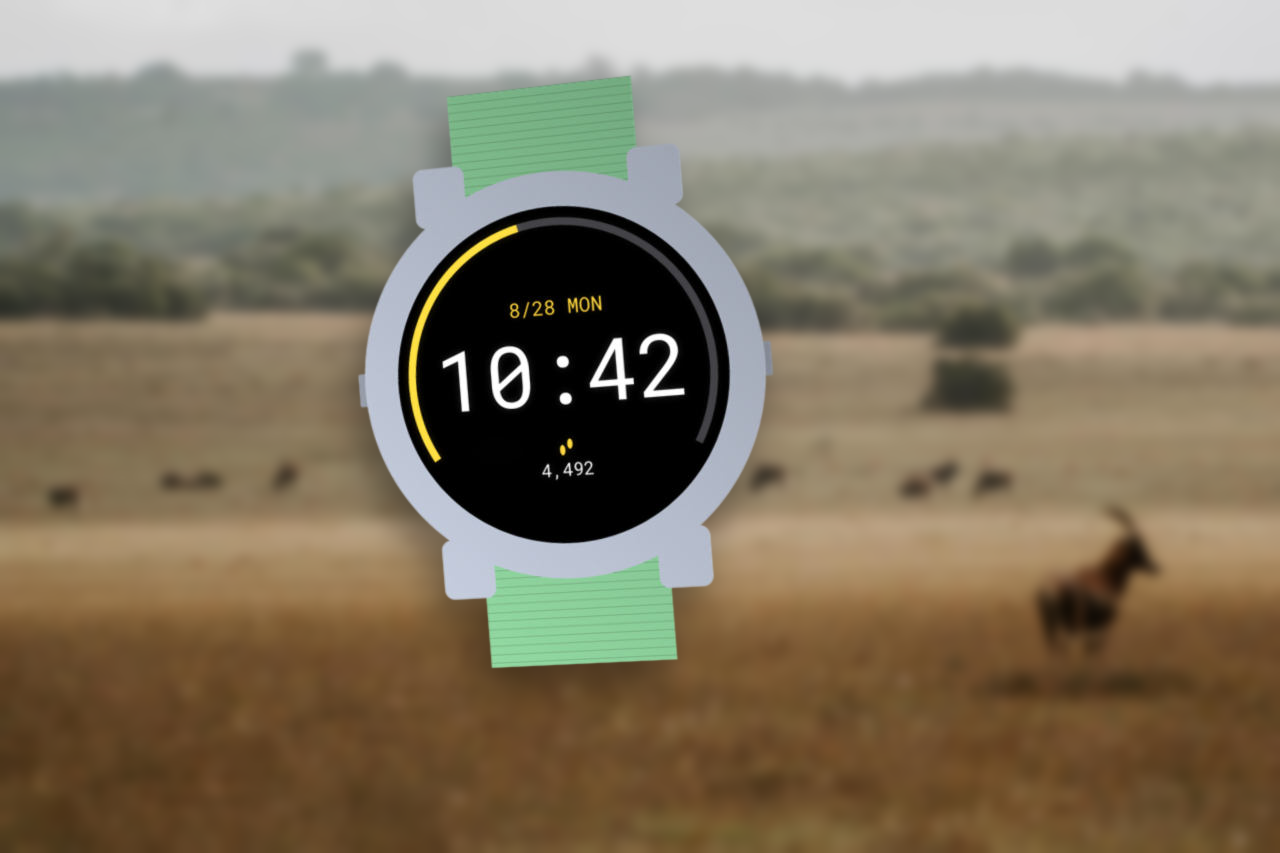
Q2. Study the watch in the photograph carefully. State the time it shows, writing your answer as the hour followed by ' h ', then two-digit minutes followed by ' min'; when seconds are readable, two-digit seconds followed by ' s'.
10 h 42 min
